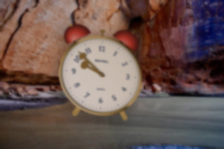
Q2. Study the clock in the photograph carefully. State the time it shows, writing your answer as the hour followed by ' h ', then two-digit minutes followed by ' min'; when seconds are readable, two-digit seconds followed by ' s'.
9 h 52 min
